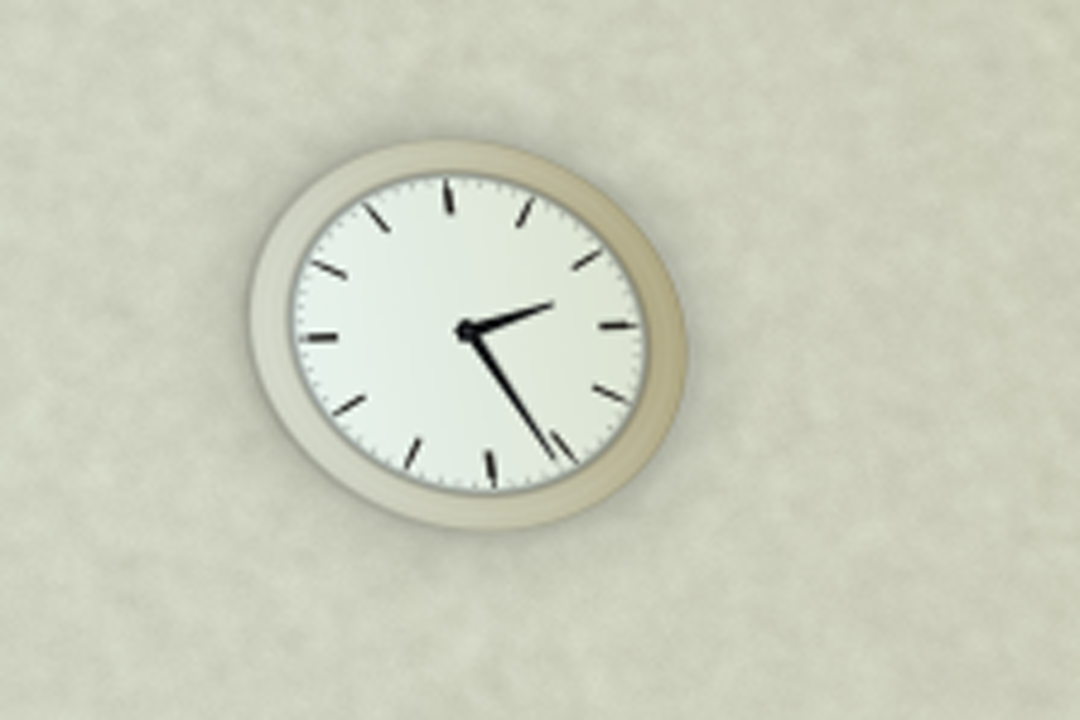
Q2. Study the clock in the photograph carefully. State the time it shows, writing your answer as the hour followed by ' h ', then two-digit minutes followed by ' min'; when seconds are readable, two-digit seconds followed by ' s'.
2 h 26 min
